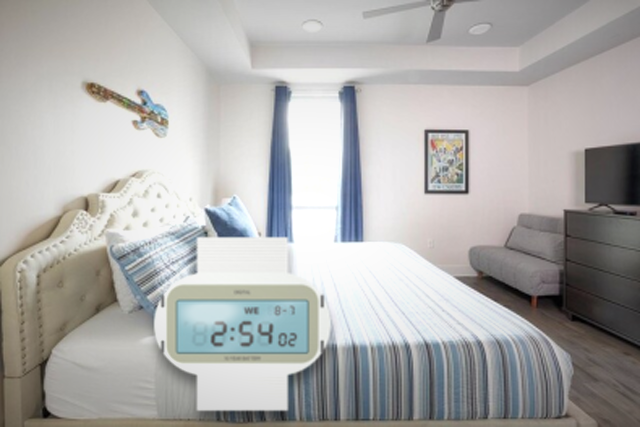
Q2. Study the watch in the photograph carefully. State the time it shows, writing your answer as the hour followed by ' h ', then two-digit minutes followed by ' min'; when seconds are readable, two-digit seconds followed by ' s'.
2 h 54 min 02 s
